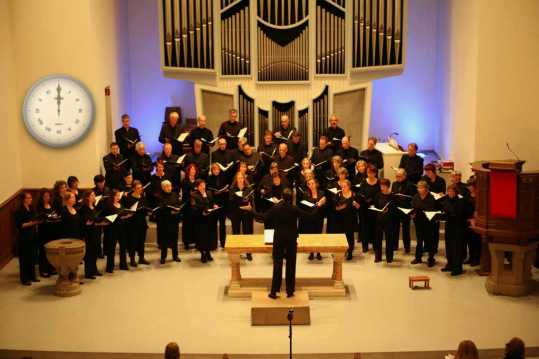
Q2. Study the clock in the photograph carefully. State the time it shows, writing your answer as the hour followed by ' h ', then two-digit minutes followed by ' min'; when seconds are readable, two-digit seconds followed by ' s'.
12 h 00 min
